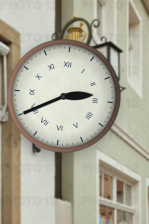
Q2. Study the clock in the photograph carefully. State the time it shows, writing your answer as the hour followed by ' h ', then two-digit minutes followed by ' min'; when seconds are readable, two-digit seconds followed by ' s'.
2 h 40 min
